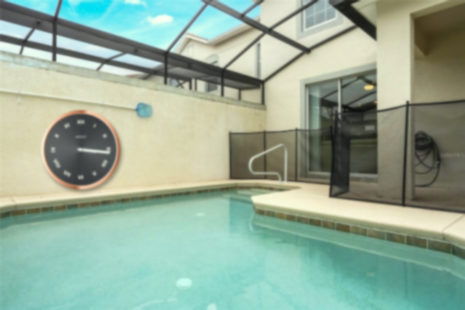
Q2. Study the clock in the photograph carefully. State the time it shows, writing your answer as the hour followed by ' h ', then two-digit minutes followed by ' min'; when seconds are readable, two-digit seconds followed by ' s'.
3 h 16 min
